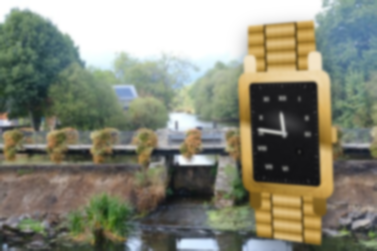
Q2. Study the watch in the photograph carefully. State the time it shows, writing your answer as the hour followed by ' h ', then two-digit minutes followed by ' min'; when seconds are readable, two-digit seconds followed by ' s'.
11 h 46 min
